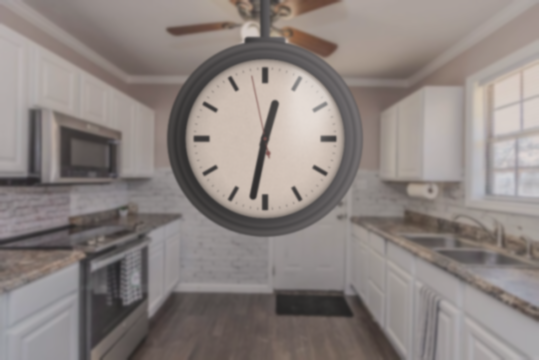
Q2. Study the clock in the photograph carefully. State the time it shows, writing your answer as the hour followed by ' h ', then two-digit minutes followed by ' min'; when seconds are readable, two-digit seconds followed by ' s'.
12 h 31 min 58 s
